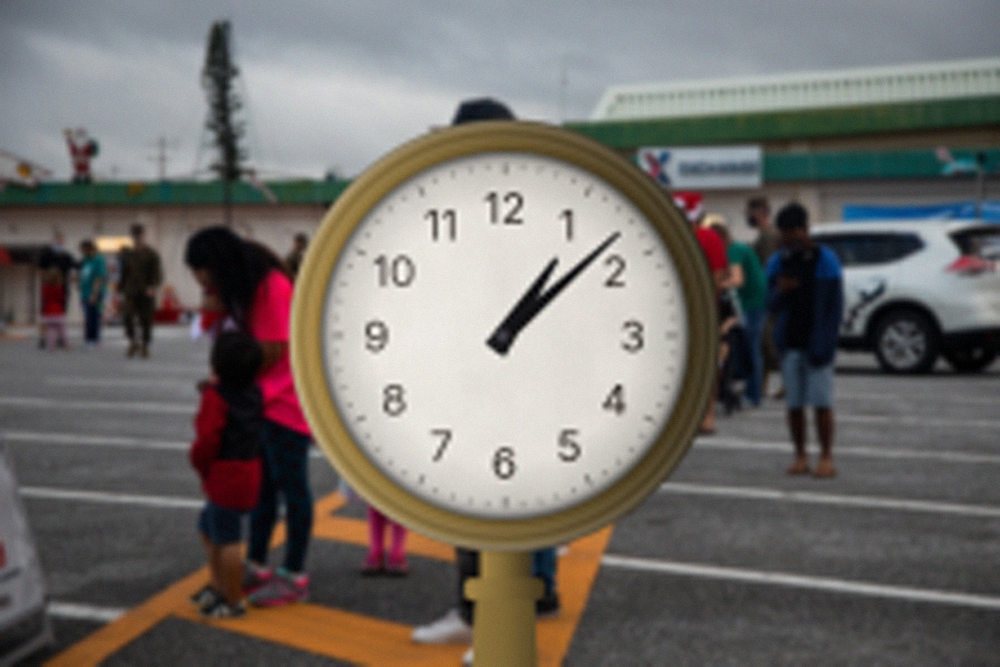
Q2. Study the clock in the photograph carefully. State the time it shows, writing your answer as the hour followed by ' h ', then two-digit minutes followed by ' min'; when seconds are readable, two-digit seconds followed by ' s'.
1 h 08 min
